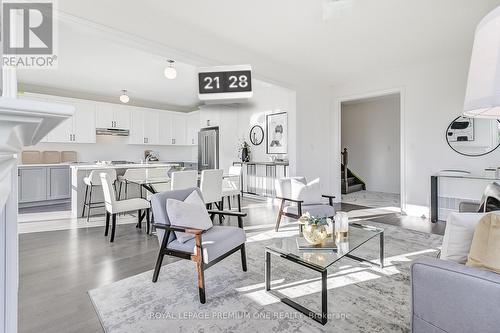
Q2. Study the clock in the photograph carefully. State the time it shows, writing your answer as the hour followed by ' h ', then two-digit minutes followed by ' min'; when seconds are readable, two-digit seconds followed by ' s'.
21 h 28 min
